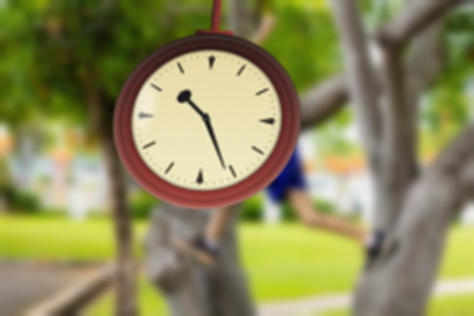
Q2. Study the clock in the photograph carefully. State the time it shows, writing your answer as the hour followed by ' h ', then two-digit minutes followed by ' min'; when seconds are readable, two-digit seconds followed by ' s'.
10 h 26 min
